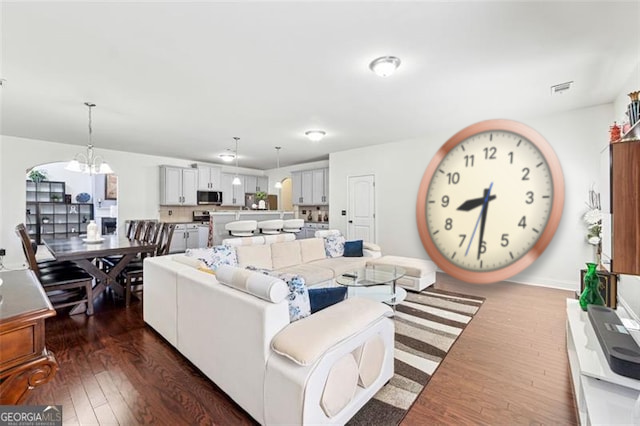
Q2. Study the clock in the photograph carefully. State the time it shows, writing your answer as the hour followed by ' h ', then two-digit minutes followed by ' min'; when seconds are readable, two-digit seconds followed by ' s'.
8 h 30 min 33 s
